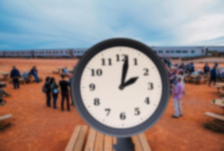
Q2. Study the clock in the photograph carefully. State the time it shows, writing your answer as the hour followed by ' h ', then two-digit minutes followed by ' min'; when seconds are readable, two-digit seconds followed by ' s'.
2 h 02 min
